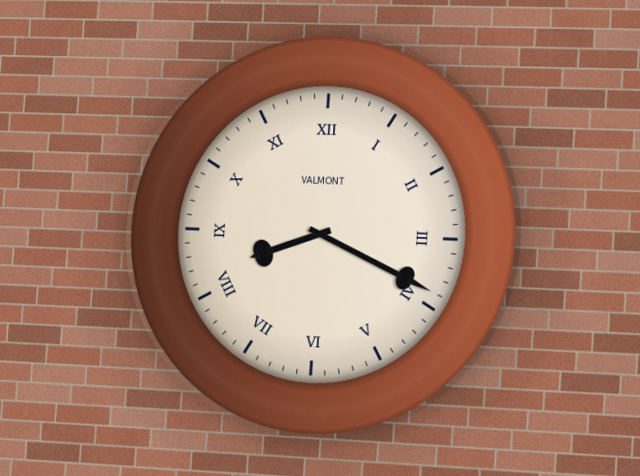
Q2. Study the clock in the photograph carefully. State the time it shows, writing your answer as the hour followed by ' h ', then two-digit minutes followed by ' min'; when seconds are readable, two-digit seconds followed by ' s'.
8 h 19 min
